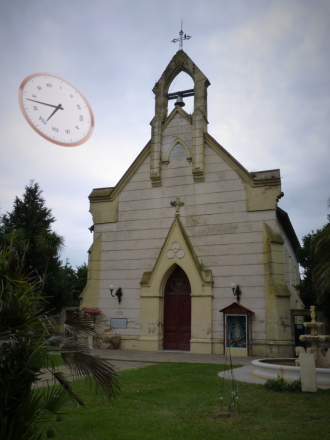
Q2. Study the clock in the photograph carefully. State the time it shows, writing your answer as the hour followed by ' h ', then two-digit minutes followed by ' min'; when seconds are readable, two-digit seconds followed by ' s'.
7 h 48 min
